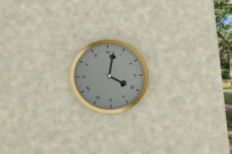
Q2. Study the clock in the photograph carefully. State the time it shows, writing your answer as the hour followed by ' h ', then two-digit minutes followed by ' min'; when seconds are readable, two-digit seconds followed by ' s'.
4 h 02 min
